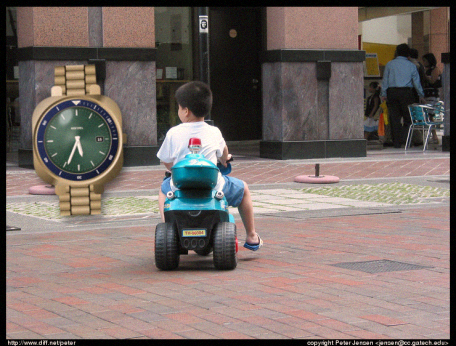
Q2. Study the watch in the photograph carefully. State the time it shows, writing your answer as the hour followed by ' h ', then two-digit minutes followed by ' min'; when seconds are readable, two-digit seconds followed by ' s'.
5 h 34 min
